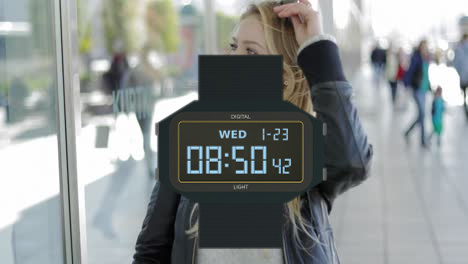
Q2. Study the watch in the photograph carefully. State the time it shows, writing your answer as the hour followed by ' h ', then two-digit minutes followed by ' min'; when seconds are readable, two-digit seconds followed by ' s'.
8 h 50 min 42 s
